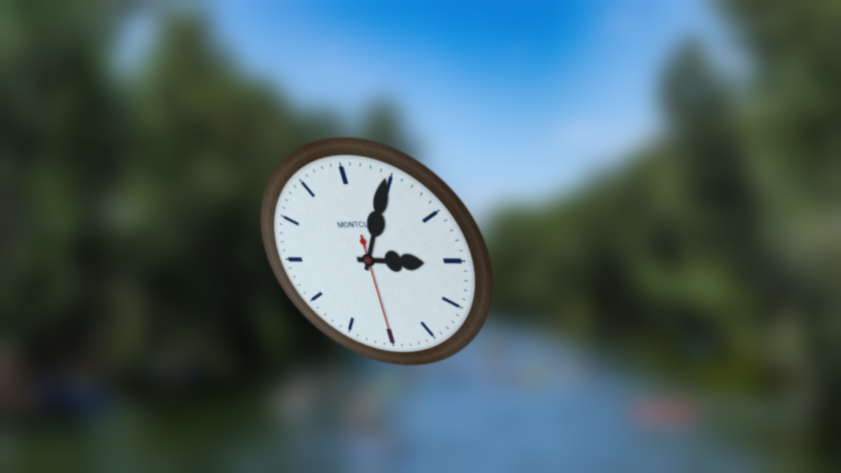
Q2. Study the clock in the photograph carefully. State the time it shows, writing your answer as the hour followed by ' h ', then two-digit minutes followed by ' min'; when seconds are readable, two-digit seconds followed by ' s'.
3 h 04 min 30 s
